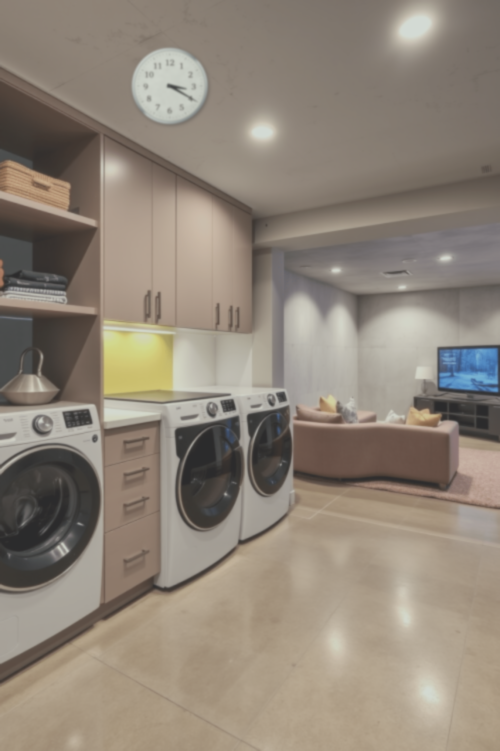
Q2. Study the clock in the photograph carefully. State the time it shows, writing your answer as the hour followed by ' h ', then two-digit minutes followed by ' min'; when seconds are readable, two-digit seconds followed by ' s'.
3 h 20 min
